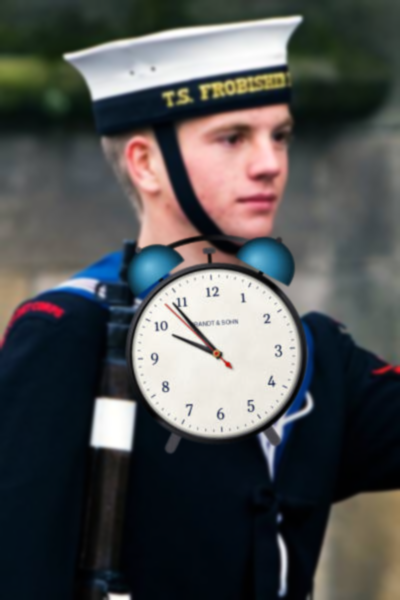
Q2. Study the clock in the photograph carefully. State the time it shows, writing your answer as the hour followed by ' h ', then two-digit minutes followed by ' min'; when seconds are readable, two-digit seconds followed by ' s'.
9 h 53 min 53 s
